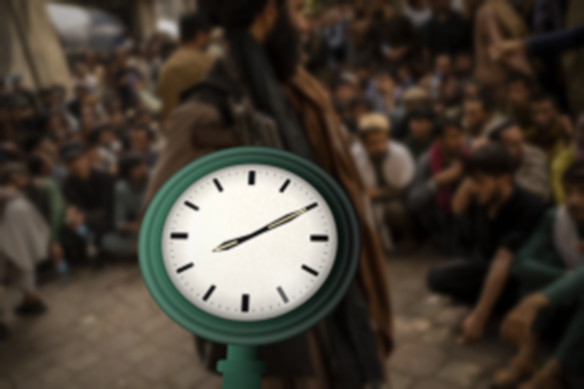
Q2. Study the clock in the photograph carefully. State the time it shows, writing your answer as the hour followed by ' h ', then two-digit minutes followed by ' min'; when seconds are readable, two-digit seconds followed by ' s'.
8 h 10 min
